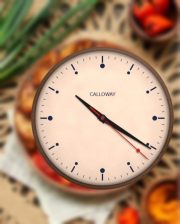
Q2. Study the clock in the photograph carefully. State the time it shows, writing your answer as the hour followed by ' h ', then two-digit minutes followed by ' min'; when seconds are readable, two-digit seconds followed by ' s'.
10 h 20 min 22 s
